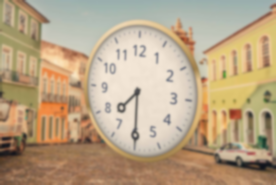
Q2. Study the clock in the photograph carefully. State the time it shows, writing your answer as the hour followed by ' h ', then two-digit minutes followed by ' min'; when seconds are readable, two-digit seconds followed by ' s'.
7 h 30 min
